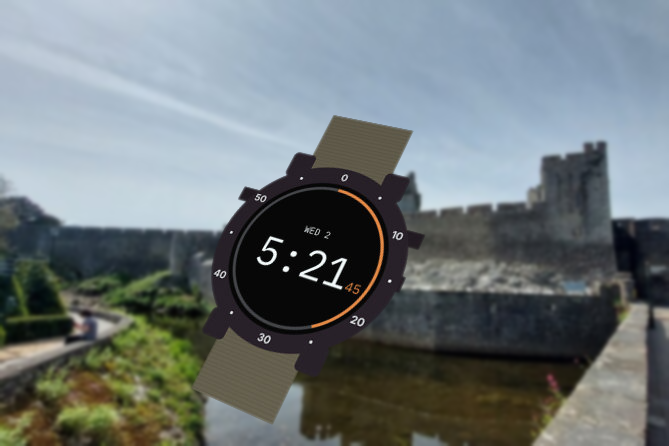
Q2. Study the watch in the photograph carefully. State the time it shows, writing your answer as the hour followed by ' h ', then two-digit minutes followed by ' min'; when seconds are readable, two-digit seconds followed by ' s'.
5 h 21 min 45 s
